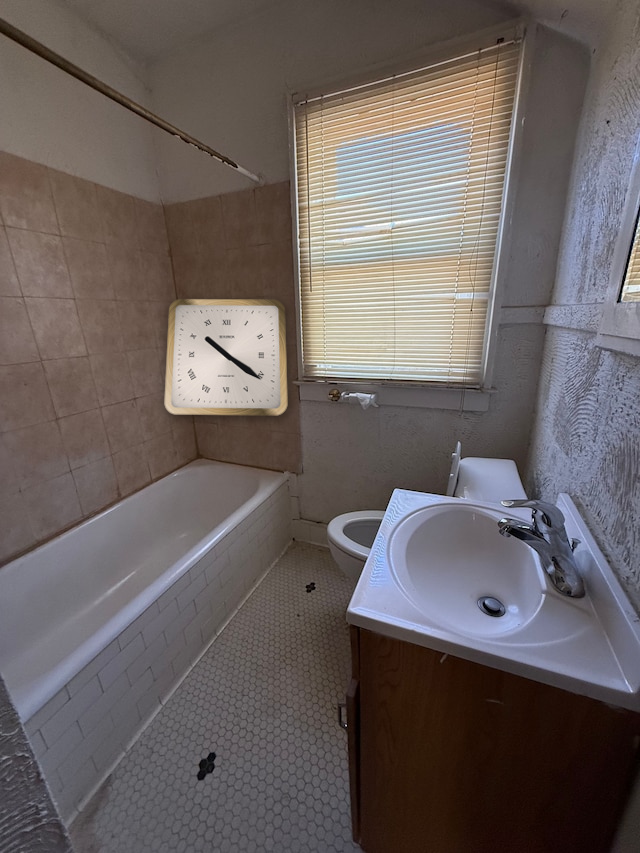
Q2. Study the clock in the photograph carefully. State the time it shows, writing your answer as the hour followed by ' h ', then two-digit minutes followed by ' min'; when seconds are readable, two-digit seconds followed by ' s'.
10 h 21 min
